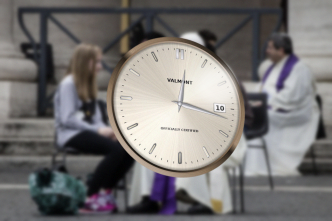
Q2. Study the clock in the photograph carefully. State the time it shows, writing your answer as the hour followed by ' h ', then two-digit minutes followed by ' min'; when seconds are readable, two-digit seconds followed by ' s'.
12 h 17 min
